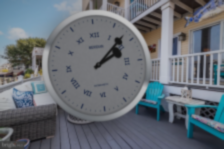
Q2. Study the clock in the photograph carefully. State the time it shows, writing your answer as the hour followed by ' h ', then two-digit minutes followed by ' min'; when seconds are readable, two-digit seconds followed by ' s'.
2 h 08 min
